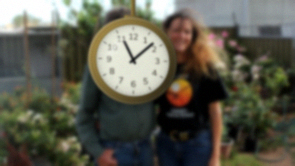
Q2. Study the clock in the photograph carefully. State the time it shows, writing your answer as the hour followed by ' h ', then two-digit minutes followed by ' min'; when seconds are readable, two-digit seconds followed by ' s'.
11 h 08 min
